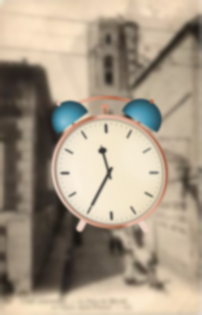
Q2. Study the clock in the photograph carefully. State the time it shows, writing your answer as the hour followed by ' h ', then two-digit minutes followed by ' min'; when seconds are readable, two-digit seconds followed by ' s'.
11 h 35 min
